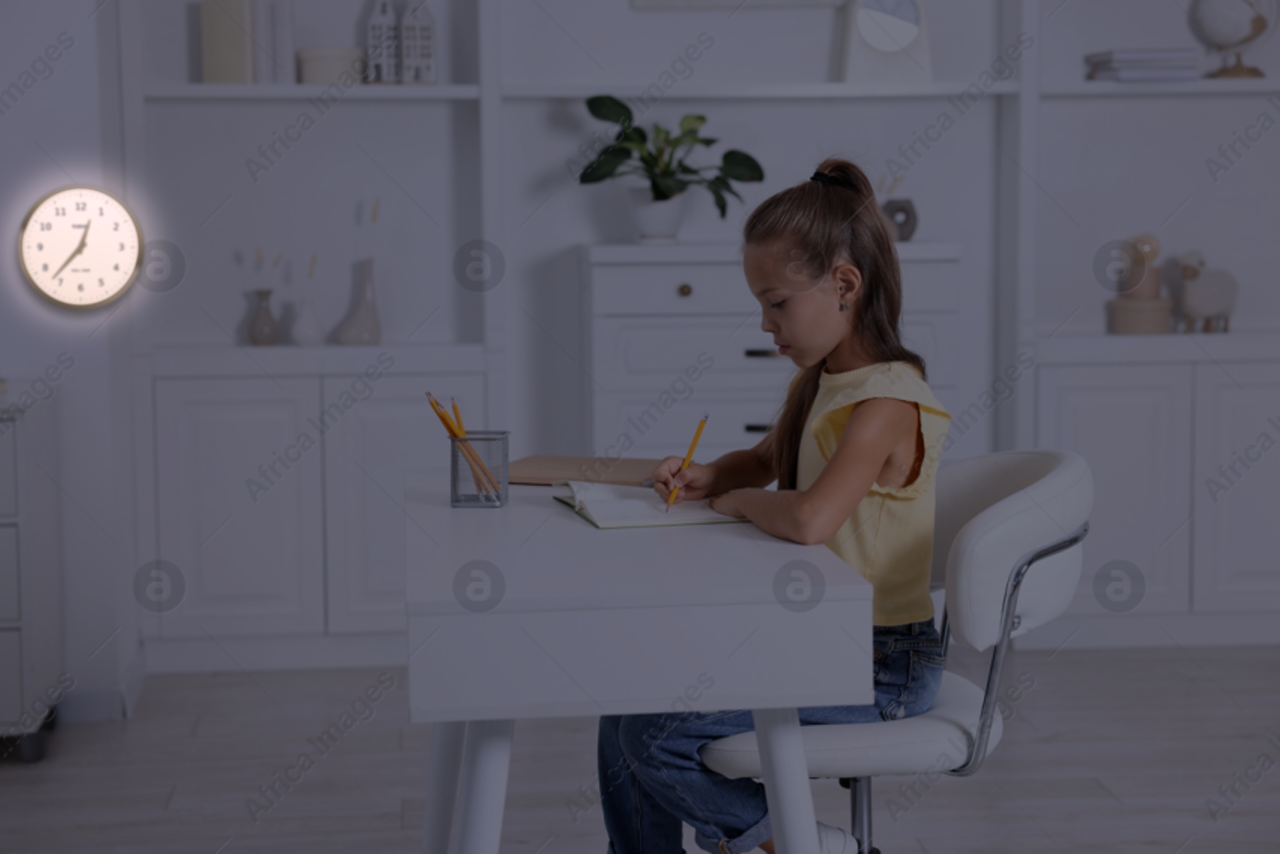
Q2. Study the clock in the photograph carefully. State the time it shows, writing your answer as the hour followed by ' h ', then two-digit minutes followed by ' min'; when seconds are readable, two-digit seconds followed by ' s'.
12 h 37 min
